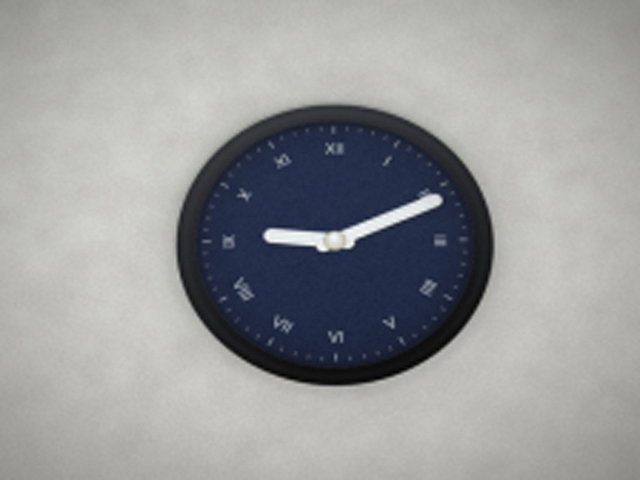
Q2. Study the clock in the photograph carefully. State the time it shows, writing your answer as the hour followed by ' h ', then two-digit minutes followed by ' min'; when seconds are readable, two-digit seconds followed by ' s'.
9 h 11 min
